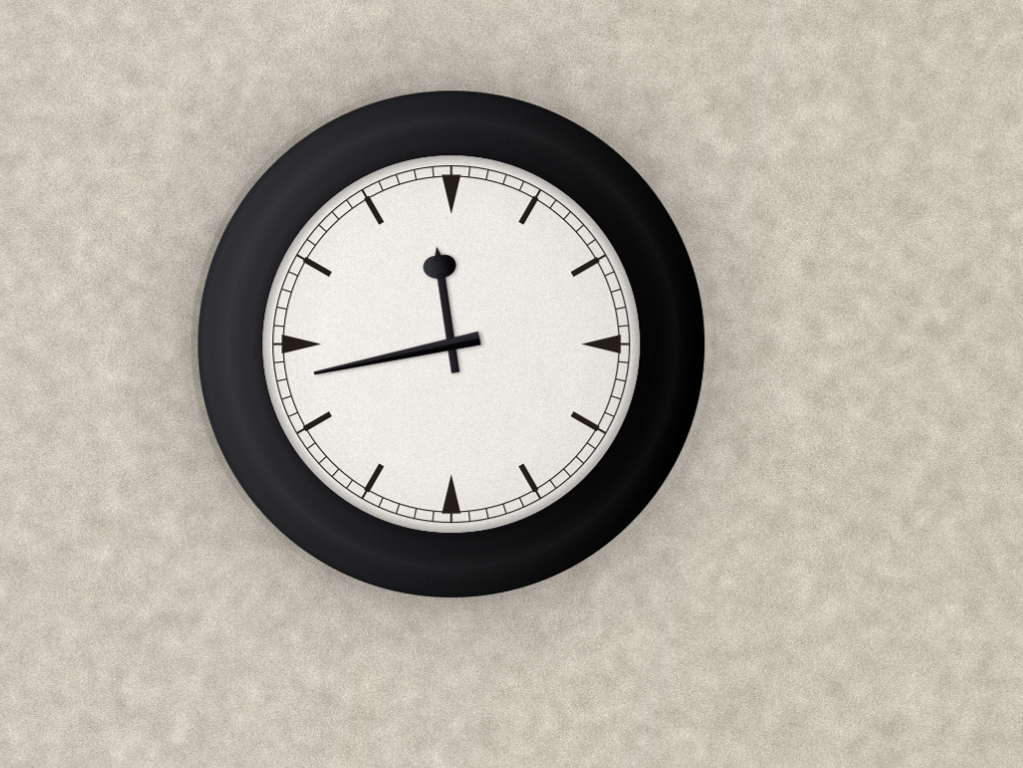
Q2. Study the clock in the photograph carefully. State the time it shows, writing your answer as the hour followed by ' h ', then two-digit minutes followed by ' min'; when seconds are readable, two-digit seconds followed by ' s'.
11 h 43 min
